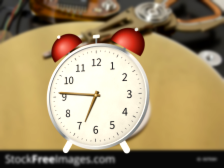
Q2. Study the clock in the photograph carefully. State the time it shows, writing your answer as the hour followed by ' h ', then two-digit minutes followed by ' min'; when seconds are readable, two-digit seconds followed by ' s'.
6 h 46 min
